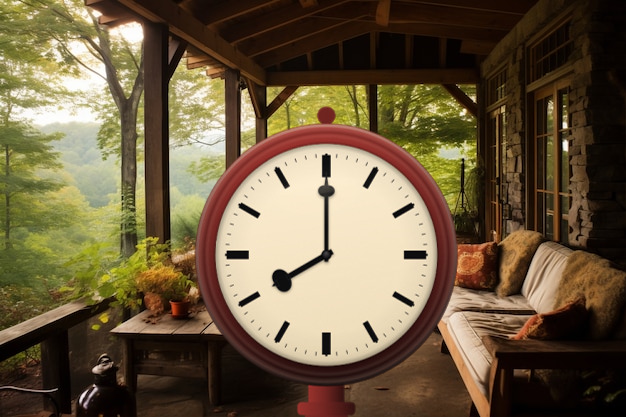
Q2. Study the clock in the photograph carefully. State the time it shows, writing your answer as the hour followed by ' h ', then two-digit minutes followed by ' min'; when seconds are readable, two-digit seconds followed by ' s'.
8 h 00 min
